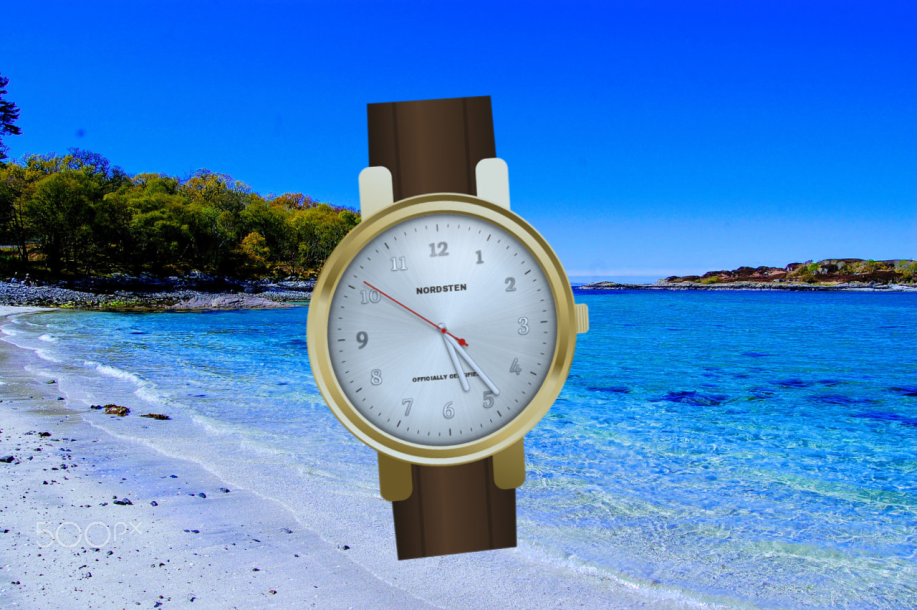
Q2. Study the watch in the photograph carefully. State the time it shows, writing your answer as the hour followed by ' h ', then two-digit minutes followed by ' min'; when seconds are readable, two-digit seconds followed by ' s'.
5 h 23 min 51 s
